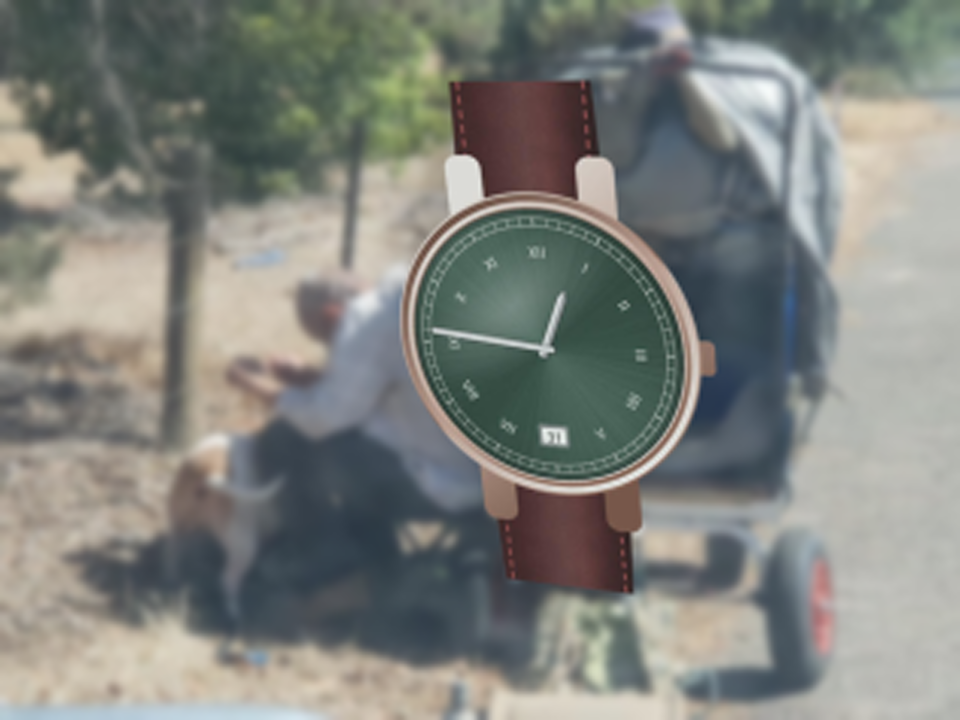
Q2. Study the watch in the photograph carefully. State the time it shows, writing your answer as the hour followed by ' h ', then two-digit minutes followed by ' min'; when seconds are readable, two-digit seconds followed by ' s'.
12 h 46 min
